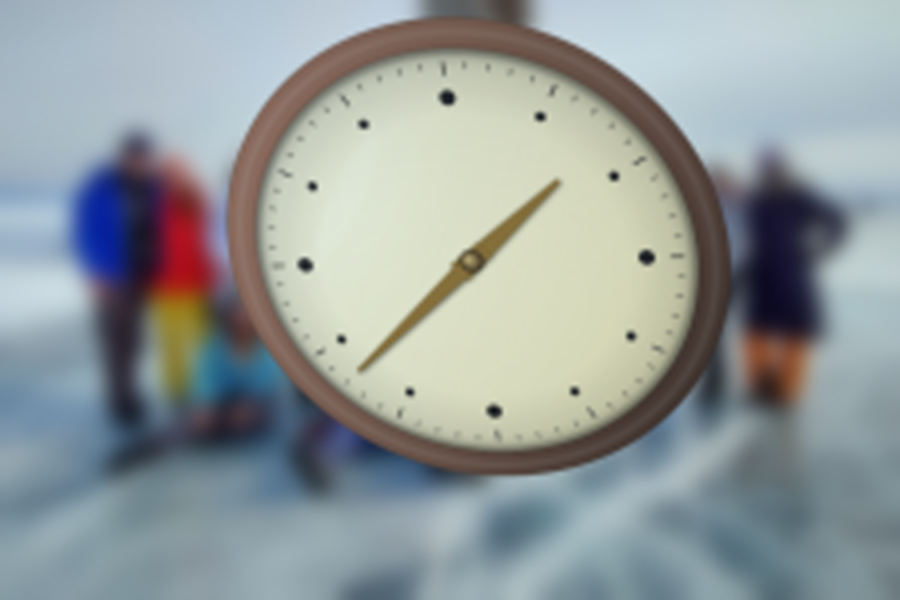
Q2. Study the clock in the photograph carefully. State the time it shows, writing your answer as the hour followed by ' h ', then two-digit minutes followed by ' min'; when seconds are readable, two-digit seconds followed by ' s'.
1 h 38 min
